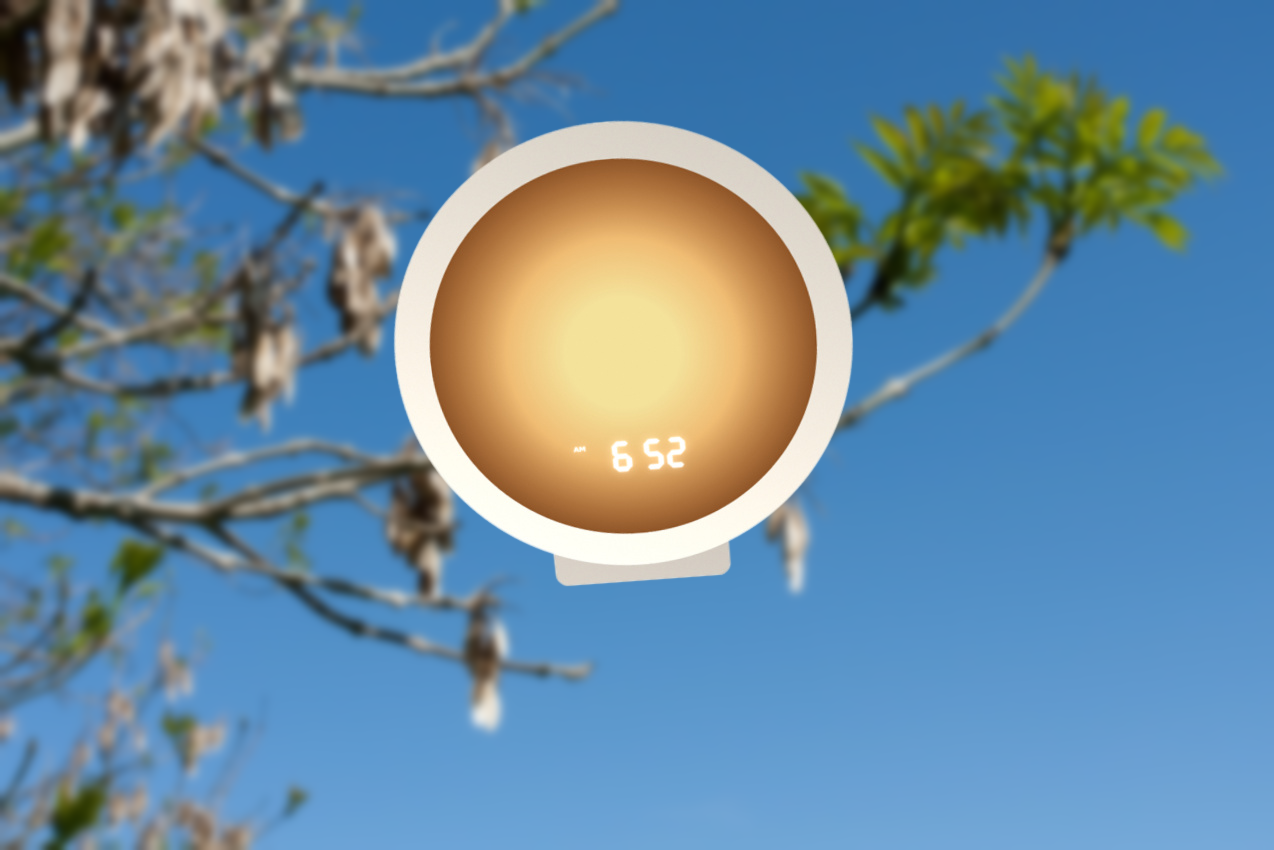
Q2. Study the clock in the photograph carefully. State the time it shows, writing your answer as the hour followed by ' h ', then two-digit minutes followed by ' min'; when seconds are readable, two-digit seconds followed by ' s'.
6 h 52 min
